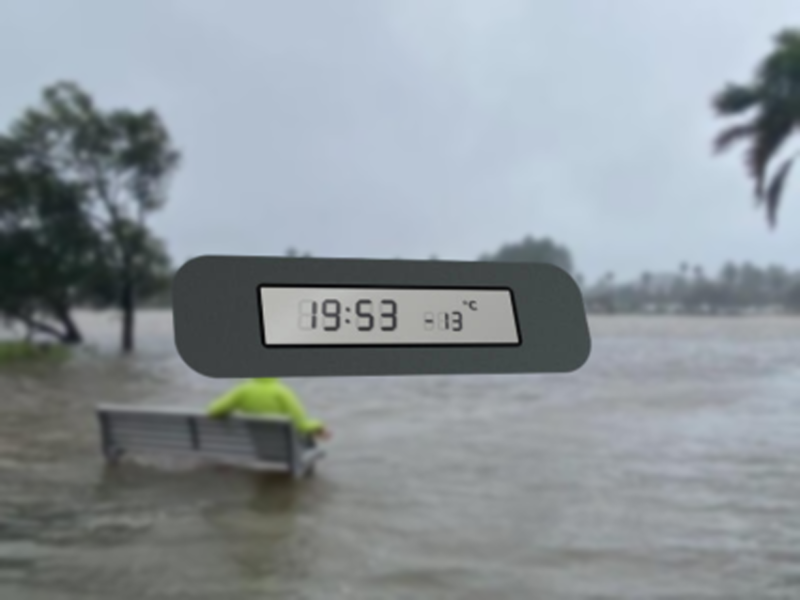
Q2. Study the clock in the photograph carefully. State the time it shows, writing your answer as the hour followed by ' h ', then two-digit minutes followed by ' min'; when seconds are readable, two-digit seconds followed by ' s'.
19 h 53 min
